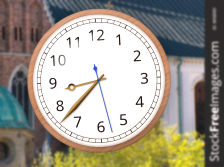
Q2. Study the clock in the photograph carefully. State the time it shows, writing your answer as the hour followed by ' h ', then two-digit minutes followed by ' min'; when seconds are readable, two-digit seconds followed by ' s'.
8 h 37 min 28 s
